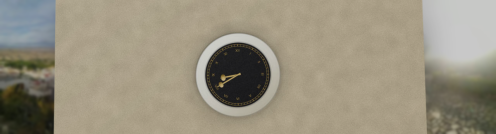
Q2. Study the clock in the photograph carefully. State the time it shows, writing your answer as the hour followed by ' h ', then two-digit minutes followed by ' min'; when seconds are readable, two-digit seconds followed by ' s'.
8 h 40 min
